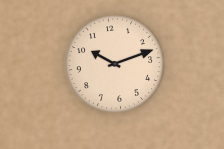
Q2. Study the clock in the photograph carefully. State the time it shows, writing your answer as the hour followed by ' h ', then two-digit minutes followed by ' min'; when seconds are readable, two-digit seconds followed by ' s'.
10 h 13 min
